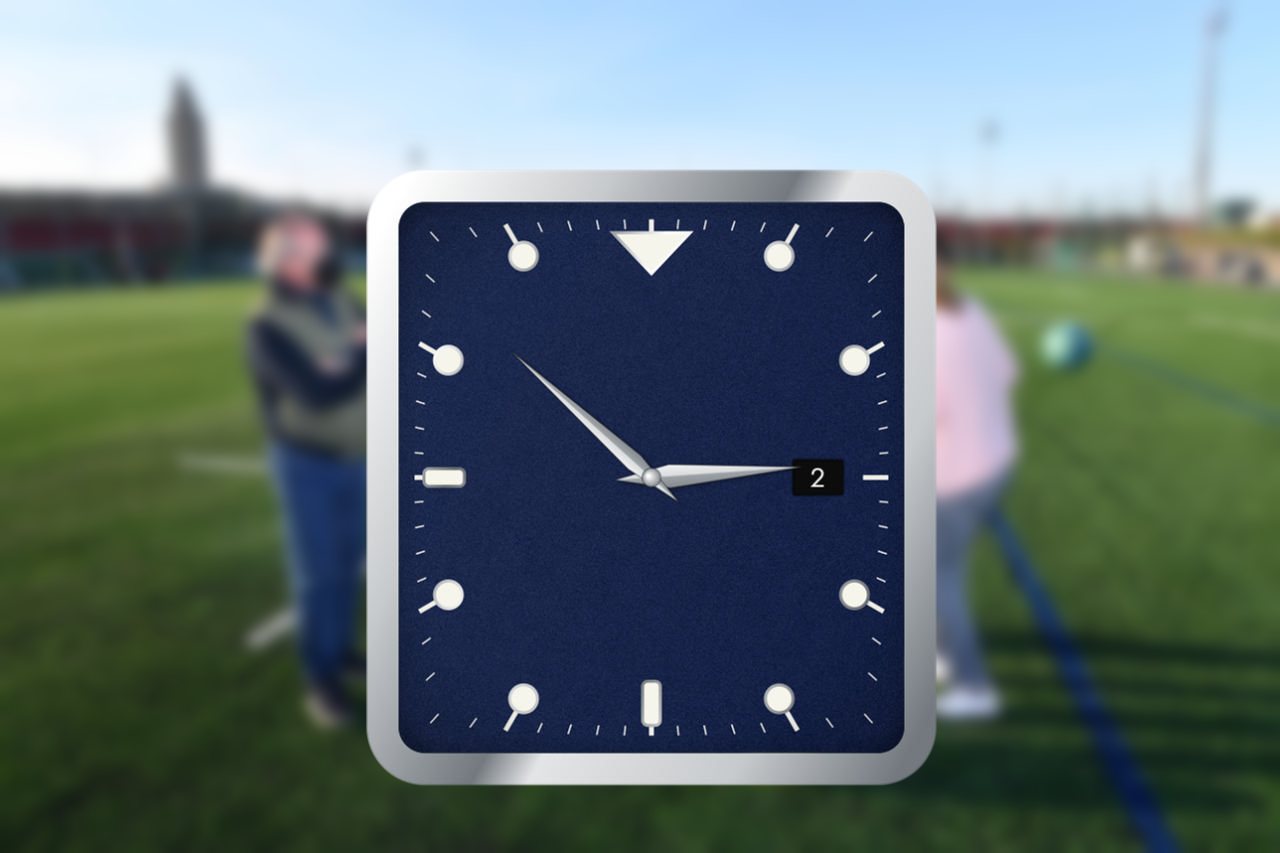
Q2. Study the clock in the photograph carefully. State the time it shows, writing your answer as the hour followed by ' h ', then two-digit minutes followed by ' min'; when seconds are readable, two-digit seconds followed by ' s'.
2 h 52 min
